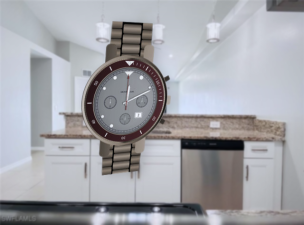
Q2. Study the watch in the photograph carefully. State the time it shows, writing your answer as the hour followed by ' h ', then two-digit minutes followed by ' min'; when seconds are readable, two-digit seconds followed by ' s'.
12 h 11 min
